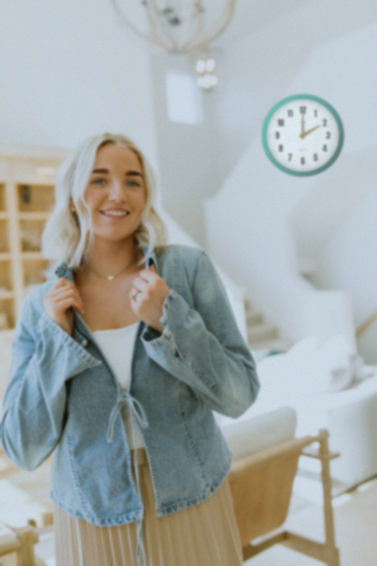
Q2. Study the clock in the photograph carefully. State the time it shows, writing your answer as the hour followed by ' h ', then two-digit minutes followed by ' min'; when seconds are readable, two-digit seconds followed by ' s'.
2 h 00 min
